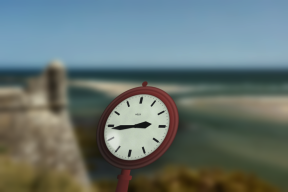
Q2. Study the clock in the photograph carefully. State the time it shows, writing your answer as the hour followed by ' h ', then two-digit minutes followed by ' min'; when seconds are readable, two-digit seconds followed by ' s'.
2 h 44 min
